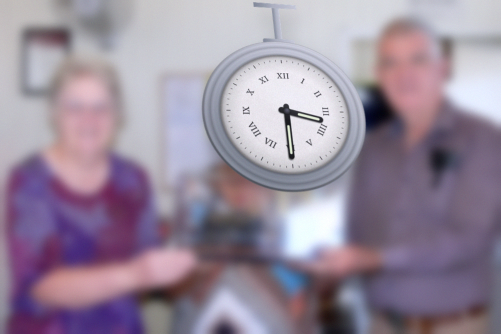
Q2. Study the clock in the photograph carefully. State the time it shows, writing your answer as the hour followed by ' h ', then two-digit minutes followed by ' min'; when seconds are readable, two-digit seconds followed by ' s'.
3 h 30 min
